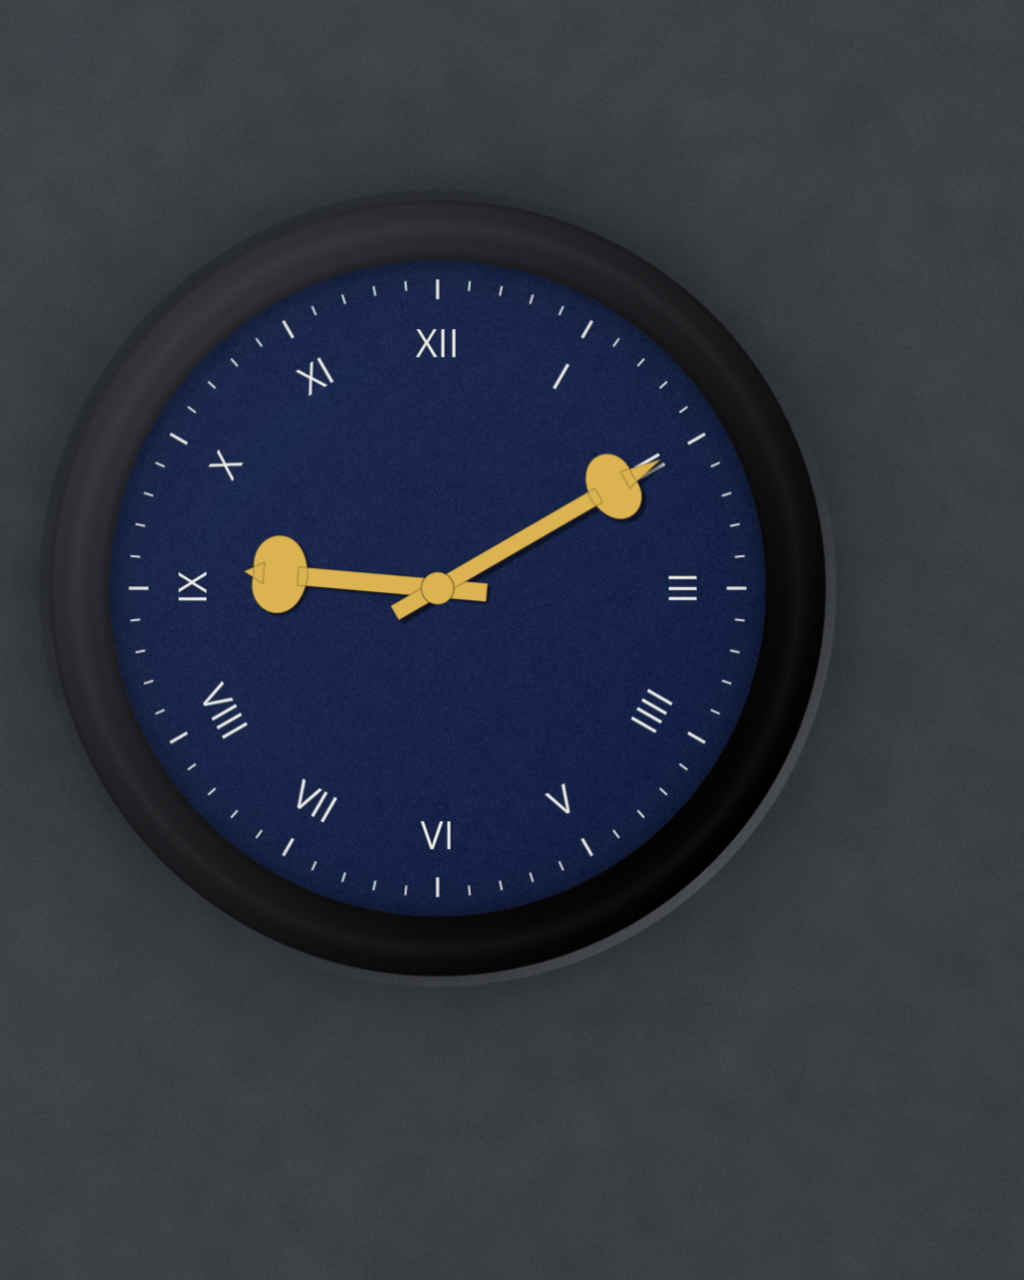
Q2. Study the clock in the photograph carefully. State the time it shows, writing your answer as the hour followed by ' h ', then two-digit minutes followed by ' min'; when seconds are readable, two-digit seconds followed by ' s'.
9 h 10 min
